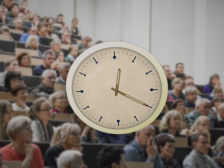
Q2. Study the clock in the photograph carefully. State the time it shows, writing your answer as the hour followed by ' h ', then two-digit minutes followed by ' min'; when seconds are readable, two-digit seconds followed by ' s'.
12 h 20 min
